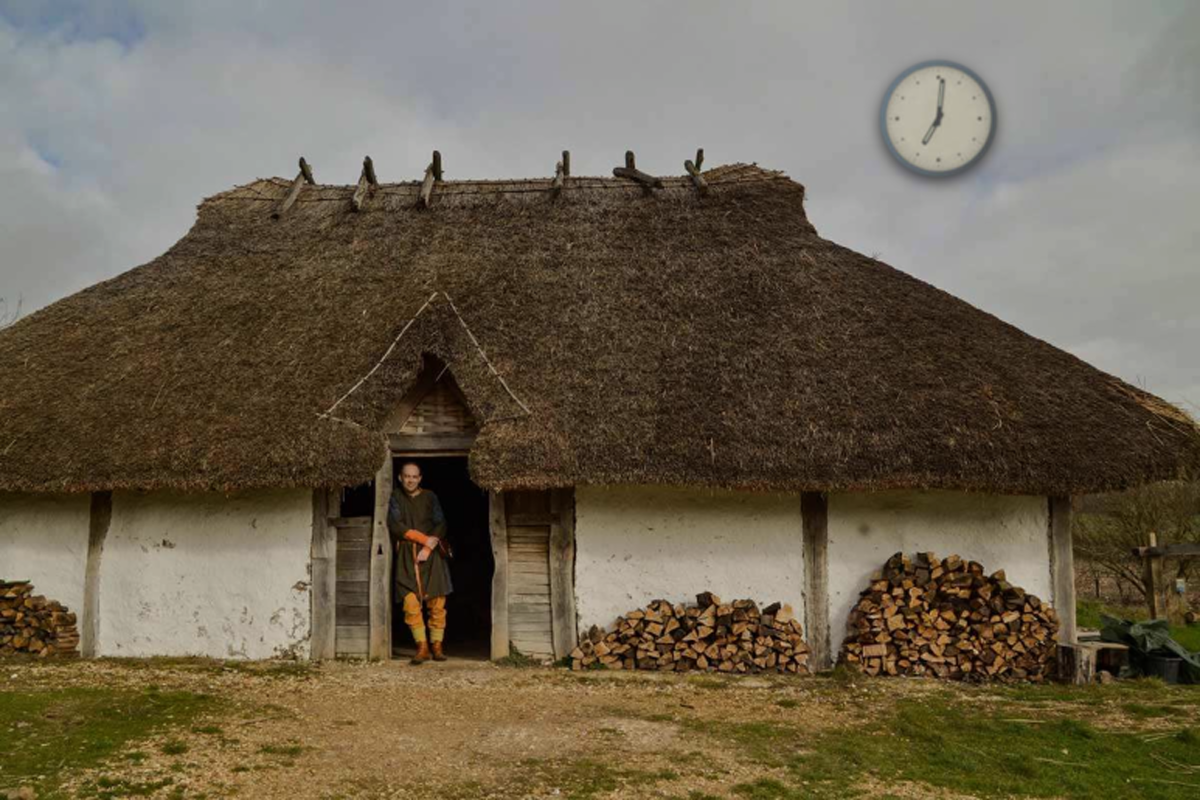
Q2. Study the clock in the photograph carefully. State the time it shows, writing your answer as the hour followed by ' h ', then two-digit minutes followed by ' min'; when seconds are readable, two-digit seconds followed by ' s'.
7 h 01 min
